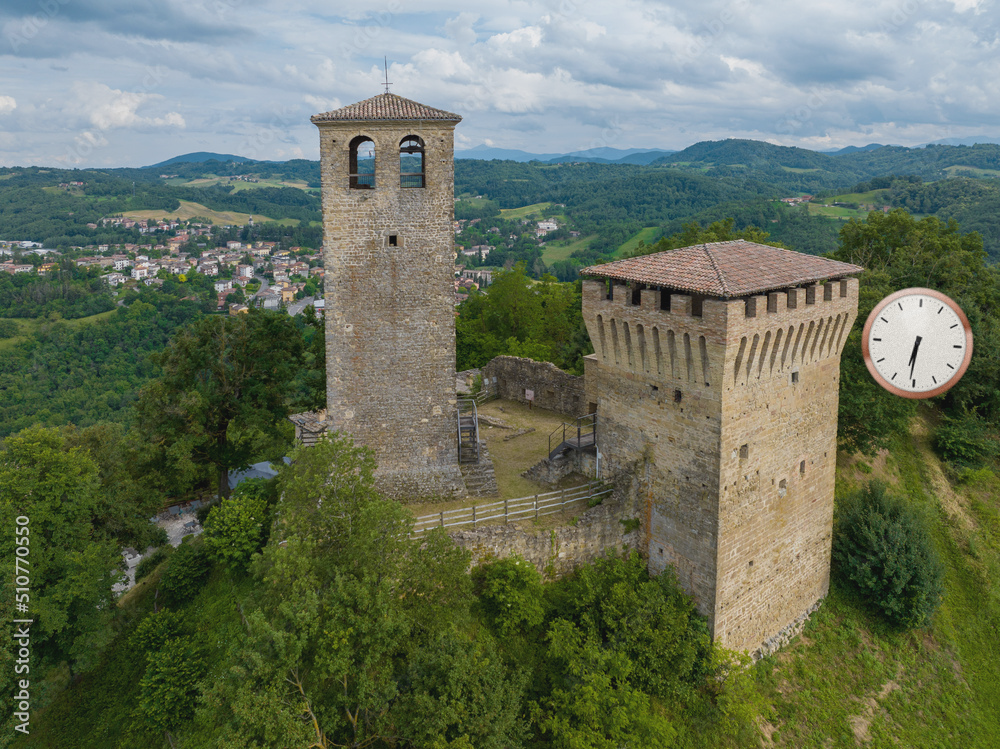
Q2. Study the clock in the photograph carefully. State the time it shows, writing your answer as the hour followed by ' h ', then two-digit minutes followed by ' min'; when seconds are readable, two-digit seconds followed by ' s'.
6 h 31 min
